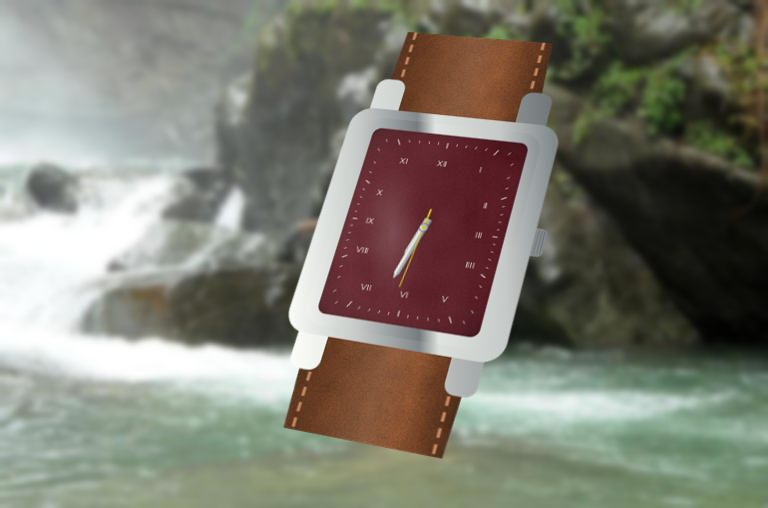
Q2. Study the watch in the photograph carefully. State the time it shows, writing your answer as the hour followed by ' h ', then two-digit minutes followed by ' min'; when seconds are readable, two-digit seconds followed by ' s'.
6 h 32 min 31 s
